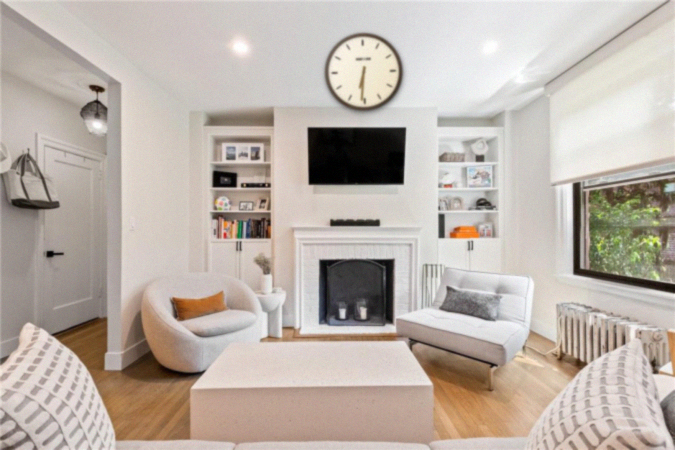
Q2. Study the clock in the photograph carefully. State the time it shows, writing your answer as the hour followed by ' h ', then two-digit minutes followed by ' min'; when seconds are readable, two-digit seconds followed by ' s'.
6 h 31 min
